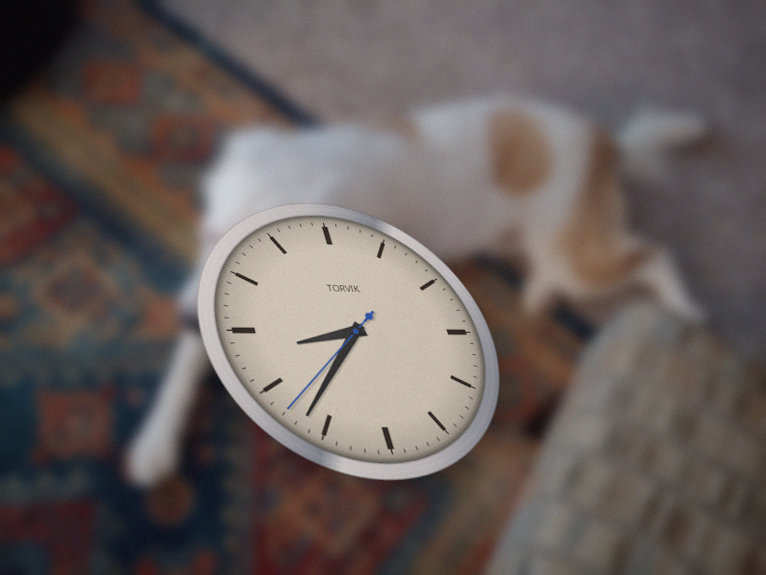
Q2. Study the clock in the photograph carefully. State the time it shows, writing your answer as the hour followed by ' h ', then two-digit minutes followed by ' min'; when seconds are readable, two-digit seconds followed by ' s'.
8 h 36 min 38 s
